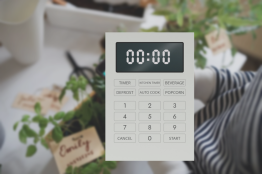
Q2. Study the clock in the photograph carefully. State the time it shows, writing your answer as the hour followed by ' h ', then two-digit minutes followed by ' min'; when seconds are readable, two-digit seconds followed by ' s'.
0 h 00 min
